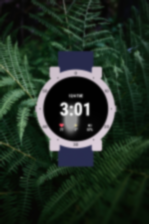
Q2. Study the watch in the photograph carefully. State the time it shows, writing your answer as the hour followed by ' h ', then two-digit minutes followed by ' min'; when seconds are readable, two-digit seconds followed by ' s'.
3 h 01 min
